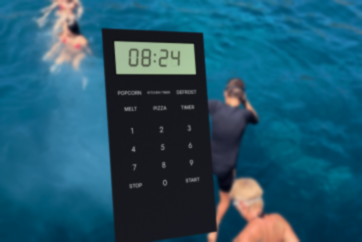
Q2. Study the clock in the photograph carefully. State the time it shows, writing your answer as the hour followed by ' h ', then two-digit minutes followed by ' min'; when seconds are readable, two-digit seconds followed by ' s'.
8 h 24 min
